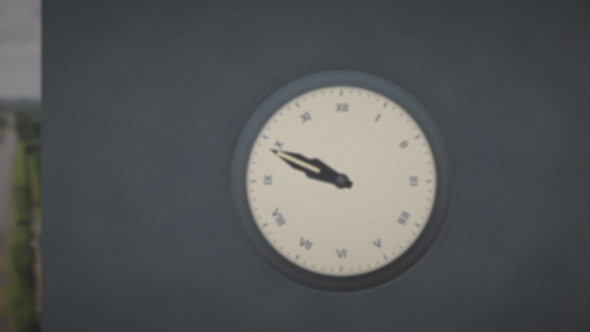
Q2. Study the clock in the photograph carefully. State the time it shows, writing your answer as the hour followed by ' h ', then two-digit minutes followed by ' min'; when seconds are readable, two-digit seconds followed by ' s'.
9 h 49 min
